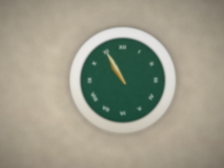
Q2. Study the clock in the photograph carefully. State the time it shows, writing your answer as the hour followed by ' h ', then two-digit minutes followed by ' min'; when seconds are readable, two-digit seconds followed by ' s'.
10 h 55 min
